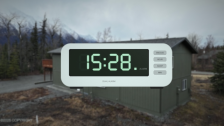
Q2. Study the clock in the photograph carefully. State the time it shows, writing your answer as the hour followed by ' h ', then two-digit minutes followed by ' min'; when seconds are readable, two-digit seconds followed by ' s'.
15 h 28 min
